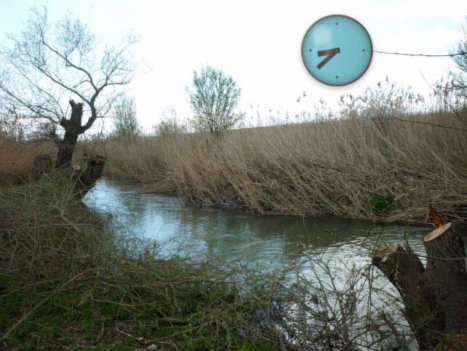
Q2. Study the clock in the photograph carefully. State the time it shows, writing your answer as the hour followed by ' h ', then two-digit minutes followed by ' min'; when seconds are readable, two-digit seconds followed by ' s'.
8 h 38 min
